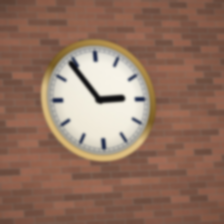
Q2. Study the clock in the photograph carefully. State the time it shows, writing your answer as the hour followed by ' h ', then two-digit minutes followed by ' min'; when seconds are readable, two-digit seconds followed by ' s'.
2 h 54 min
